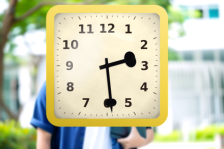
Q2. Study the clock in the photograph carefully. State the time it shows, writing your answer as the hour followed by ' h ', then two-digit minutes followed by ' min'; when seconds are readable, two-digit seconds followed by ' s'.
2 h 29 min
